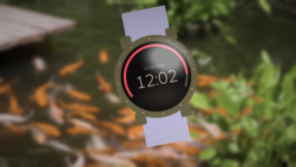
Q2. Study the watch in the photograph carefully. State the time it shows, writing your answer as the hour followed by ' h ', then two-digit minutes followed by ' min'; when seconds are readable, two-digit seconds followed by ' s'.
12 h 02 min
